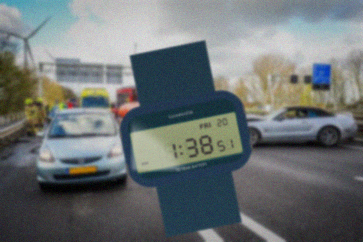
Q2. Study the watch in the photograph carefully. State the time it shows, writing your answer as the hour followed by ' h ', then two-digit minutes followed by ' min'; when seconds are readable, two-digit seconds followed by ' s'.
1 h 38 min 51 s
